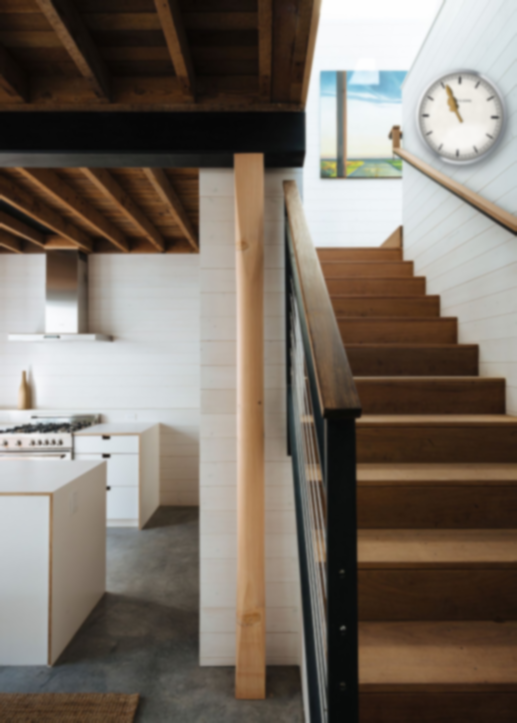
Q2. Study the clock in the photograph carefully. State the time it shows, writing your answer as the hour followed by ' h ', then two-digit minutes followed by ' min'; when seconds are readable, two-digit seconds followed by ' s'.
10 h 56 min
